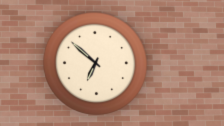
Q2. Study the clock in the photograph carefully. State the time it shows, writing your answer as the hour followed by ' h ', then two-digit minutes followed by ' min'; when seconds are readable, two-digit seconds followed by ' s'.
6 h 52 min
